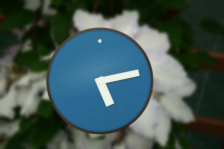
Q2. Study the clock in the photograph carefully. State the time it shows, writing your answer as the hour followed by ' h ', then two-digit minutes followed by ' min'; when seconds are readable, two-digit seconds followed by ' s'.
5 h 13 min
